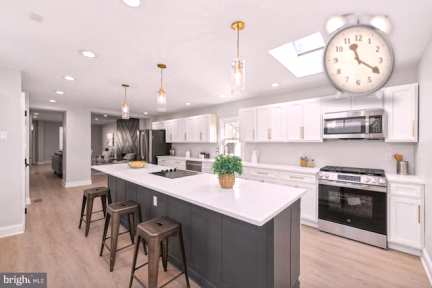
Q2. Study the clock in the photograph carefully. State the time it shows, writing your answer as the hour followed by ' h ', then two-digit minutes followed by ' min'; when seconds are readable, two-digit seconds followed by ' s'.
11 h 20 min
